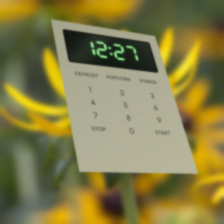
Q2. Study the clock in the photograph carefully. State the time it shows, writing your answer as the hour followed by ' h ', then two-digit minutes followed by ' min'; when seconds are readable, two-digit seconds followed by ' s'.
12 h 27 min
